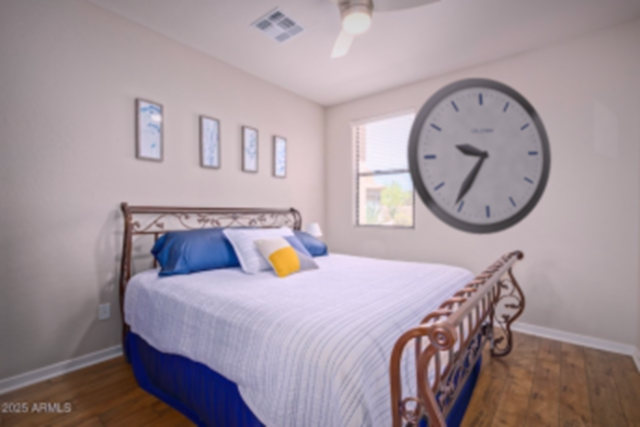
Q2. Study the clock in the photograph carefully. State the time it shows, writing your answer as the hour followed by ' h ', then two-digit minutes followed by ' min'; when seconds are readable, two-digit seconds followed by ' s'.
9 h 36 min
